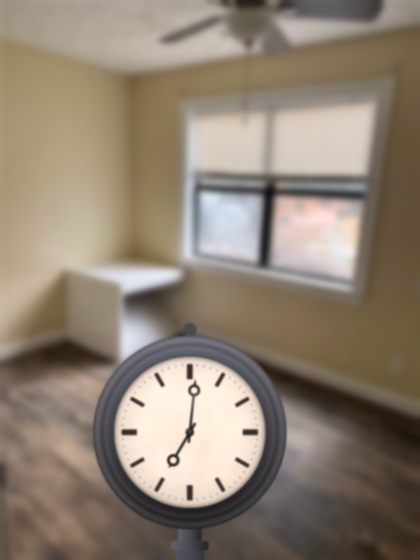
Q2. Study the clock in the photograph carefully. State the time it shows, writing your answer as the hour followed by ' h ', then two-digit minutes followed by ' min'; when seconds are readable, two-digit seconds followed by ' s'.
7 h 01 min
